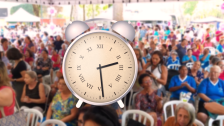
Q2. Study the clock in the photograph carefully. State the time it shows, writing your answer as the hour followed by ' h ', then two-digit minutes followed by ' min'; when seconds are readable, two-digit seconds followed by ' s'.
2 h 29 min
